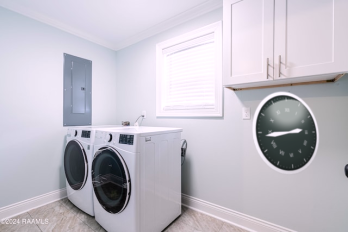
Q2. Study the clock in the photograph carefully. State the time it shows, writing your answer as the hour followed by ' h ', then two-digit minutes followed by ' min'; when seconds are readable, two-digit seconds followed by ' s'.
2 h 44 min
